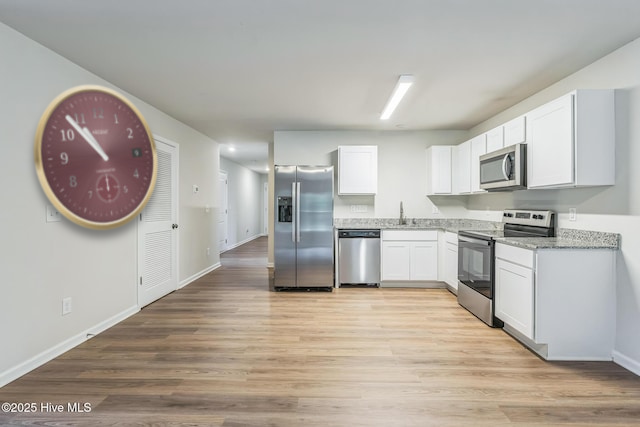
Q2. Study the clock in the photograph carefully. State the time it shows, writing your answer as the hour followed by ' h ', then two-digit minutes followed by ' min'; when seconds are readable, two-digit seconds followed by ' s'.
10 h 53 min
